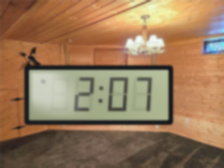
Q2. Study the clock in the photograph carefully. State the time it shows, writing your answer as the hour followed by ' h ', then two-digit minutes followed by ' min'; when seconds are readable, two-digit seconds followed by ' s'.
2 h 07 min
